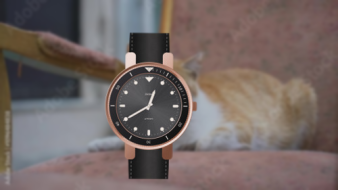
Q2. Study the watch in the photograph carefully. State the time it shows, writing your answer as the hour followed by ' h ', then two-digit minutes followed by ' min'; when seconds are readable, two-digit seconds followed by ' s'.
12 h 40 min
